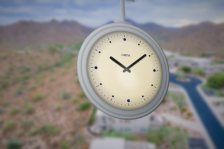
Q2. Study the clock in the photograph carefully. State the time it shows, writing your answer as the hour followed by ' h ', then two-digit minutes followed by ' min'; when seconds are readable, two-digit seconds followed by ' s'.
10 h 09 min
